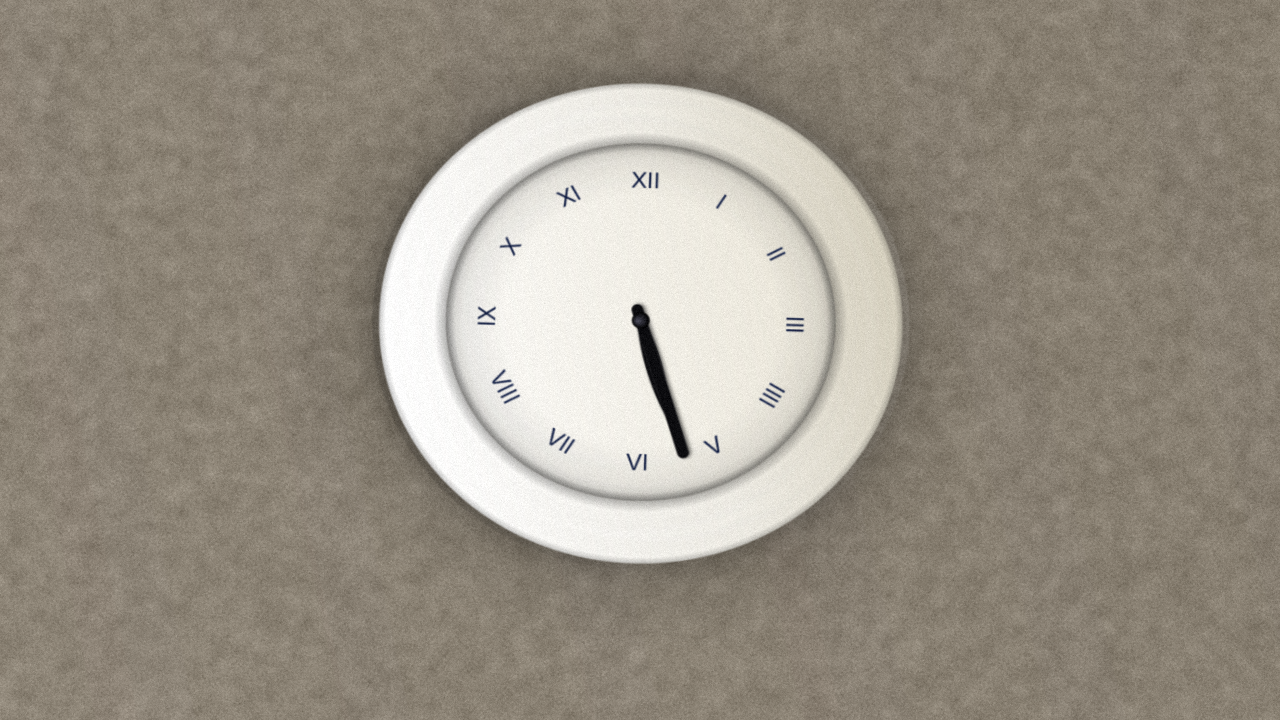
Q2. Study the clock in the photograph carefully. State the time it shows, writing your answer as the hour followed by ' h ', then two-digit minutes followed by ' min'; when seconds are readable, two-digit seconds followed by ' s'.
5 h 27 min
